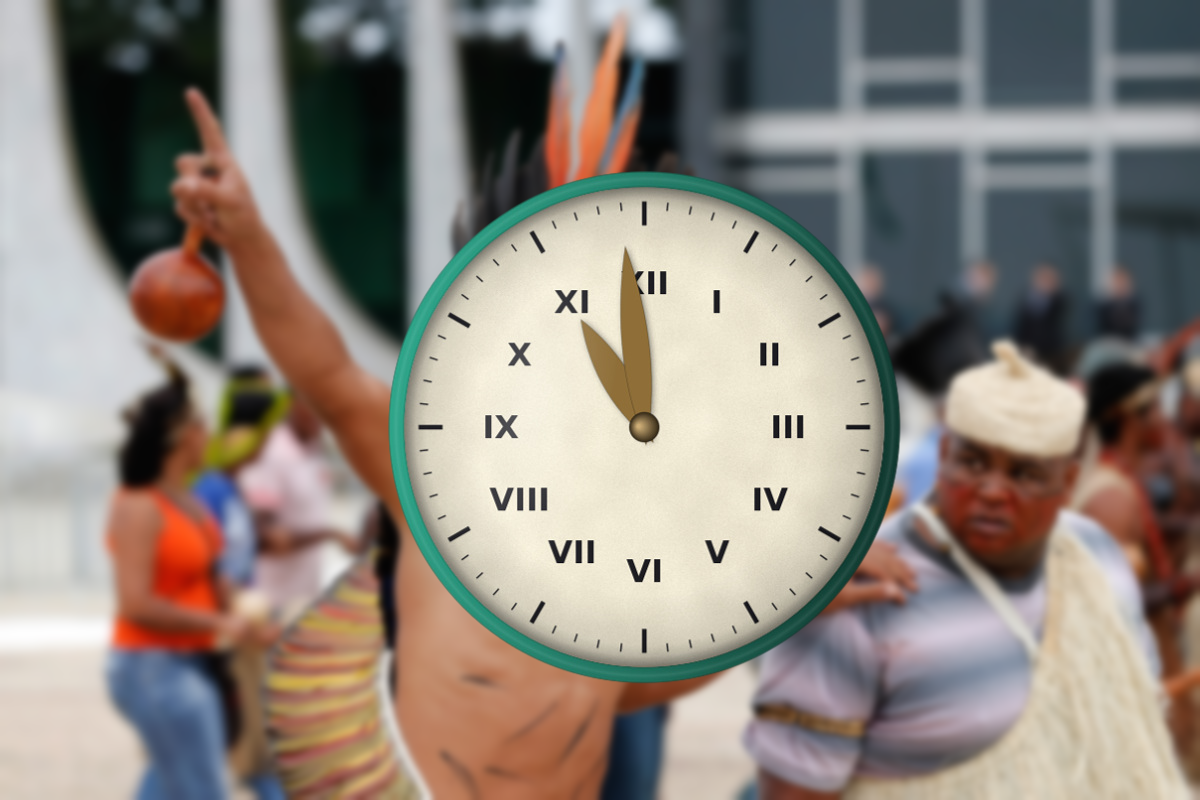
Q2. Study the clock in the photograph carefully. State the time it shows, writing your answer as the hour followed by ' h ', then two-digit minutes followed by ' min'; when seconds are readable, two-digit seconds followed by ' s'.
10 h 59 min
